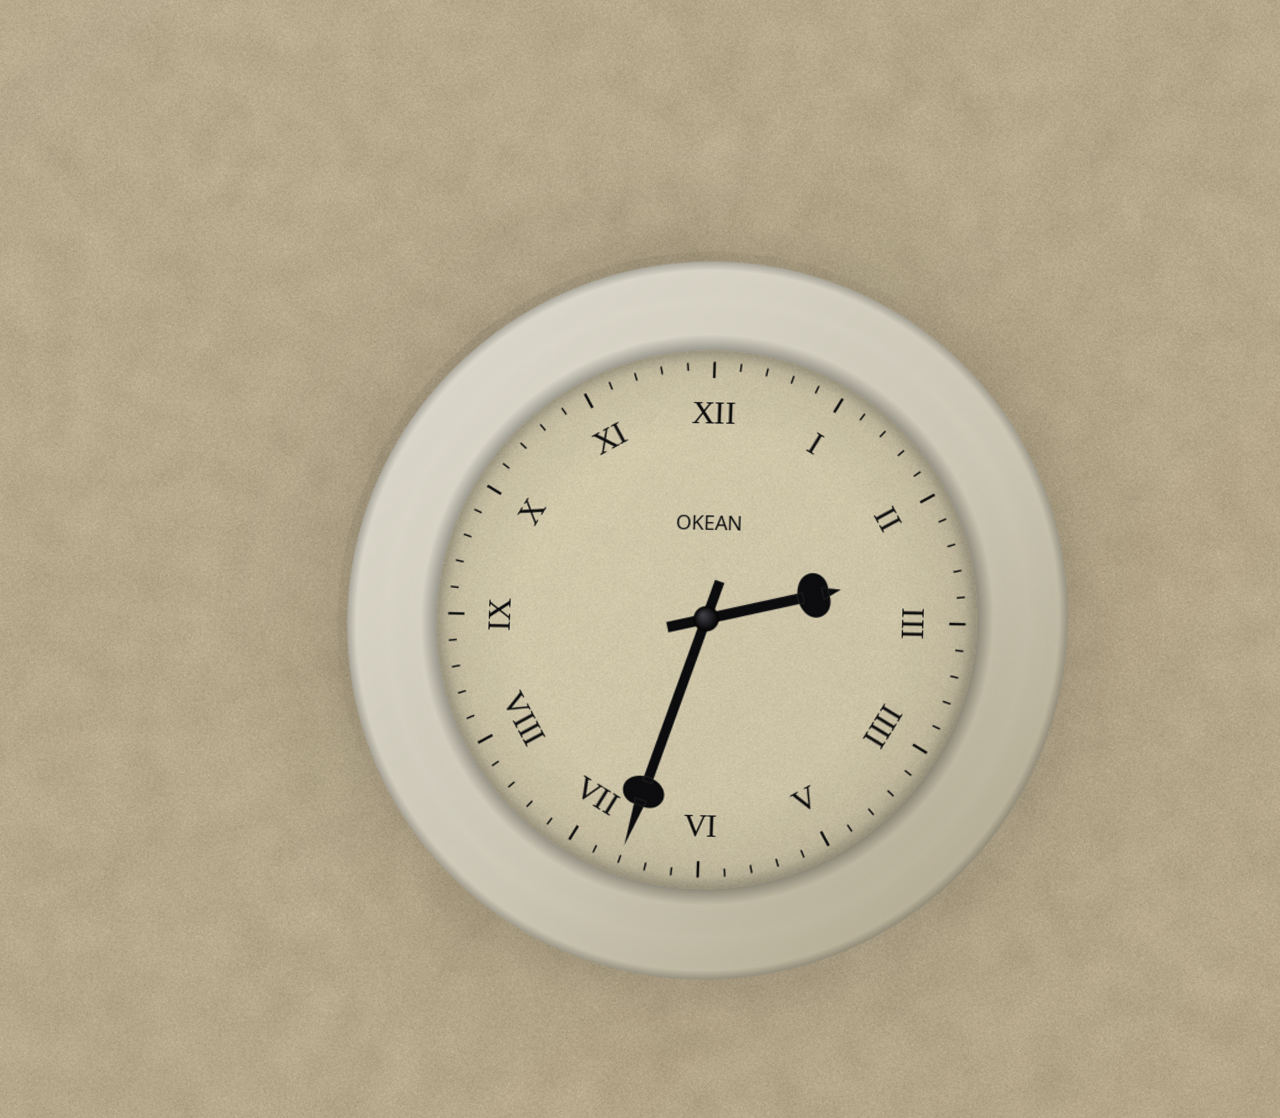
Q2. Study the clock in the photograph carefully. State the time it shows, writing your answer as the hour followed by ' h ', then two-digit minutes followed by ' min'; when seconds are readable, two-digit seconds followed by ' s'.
2 h 33 min
